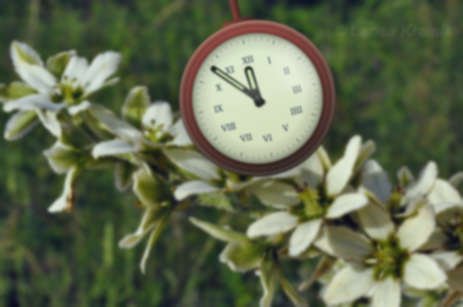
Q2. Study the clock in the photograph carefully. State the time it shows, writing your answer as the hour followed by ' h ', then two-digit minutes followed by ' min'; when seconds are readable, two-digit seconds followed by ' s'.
11 h 53 min
